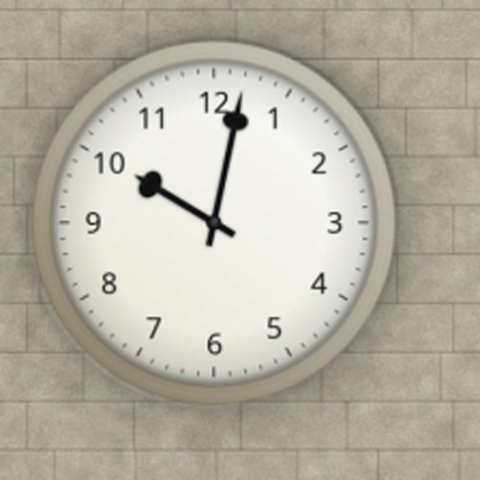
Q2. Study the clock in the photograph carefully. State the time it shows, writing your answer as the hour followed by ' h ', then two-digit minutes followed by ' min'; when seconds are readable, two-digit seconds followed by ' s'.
10 h 02 min
